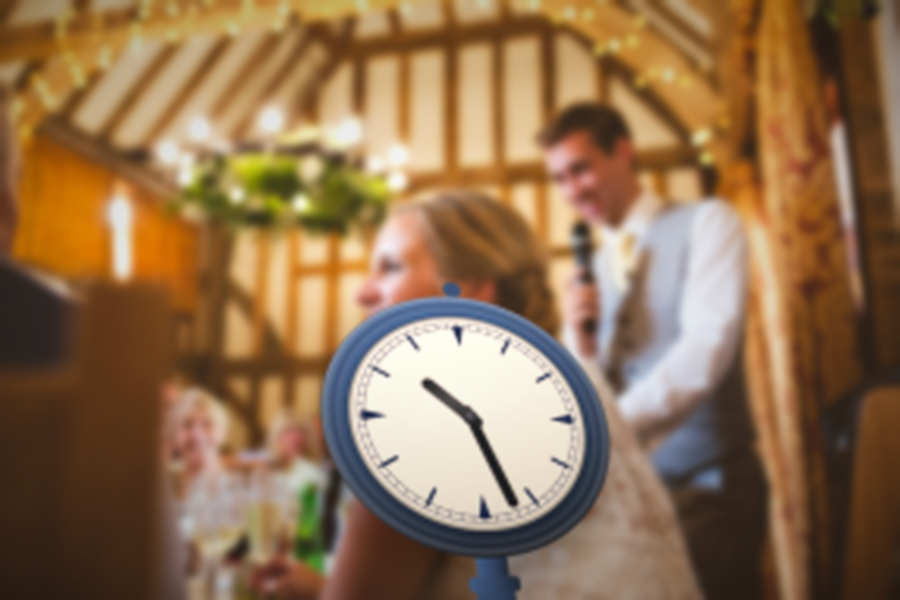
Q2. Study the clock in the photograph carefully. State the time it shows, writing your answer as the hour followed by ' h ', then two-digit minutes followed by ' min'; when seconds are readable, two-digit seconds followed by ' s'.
10 h 27 min
